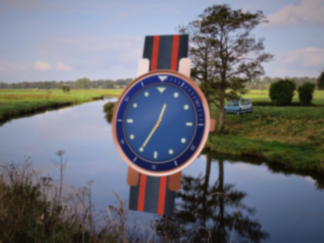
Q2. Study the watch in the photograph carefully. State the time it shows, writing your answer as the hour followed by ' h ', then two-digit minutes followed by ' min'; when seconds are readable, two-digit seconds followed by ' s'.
12 h 35 min
